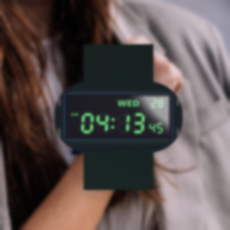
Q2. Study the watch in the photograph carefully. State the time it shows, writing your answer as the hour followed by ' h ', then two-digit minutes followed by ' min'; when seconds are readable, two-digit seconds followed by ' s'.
4 h 13 min
